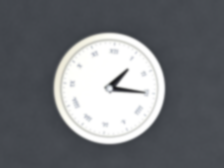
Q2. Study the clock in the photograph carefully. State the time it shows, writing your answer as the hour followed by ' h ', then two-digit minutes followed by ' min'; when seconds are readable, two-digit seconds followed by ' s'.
1 h 15 min
